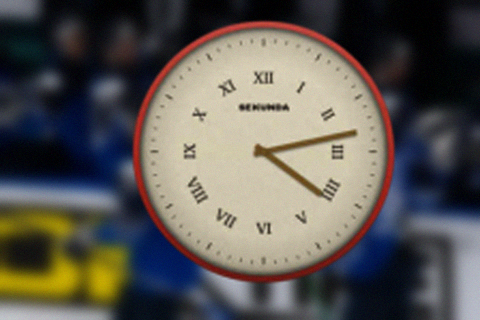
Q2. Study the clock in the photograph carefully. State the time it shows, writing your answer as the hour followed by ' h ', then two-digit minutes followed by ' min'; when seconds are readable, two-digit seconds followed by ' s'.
4 h 13 min
